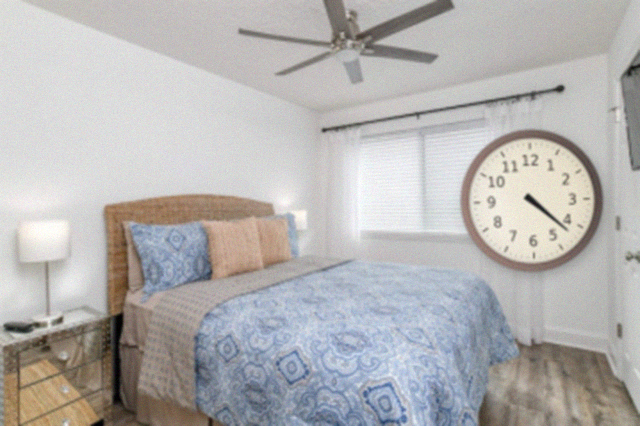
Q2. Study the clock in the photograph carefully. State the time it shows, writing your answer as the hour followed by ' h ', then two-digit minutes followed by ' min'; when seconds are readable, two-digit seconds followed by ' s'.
4 h 22 min
